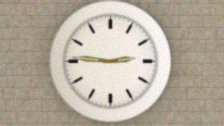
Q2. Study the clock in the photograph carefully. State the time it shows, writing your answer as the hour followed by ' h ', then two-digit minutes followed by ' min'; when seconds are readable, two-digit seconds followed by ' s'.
2 h 46 min
